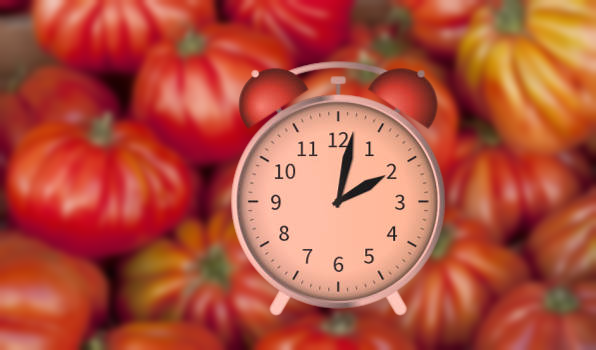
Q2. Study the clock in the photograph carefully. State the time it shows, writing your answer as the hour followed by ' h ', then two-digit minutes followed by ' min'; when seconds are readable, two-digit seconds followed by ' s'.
2 h 02 min
